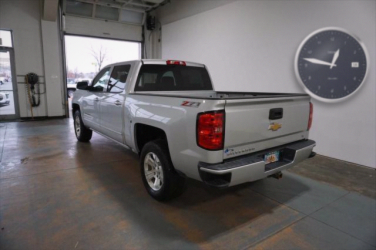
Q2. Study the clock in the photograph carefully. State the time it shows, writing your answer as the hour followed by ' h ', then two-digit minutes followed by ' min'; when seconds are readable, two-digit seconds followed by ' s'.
12 h 47 min
